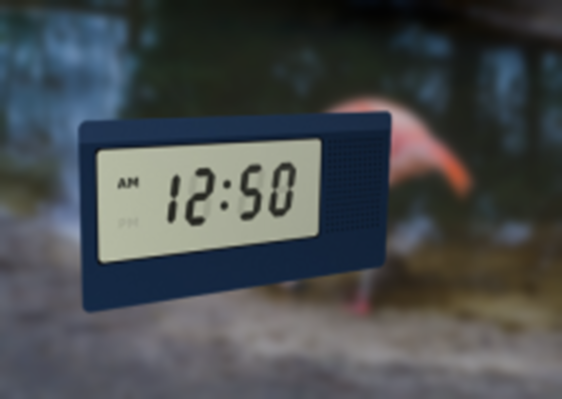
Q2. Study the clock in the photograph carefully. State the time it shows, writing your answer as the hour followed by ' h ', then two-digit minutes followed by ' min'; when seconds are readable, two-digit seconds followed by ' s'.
12 h 50 min
